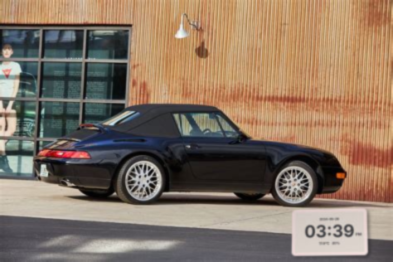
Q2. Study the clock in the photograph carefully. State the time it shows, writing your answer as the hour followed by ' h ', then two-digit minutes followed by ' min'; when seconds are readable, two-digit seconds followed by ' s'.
3 h 39 min
